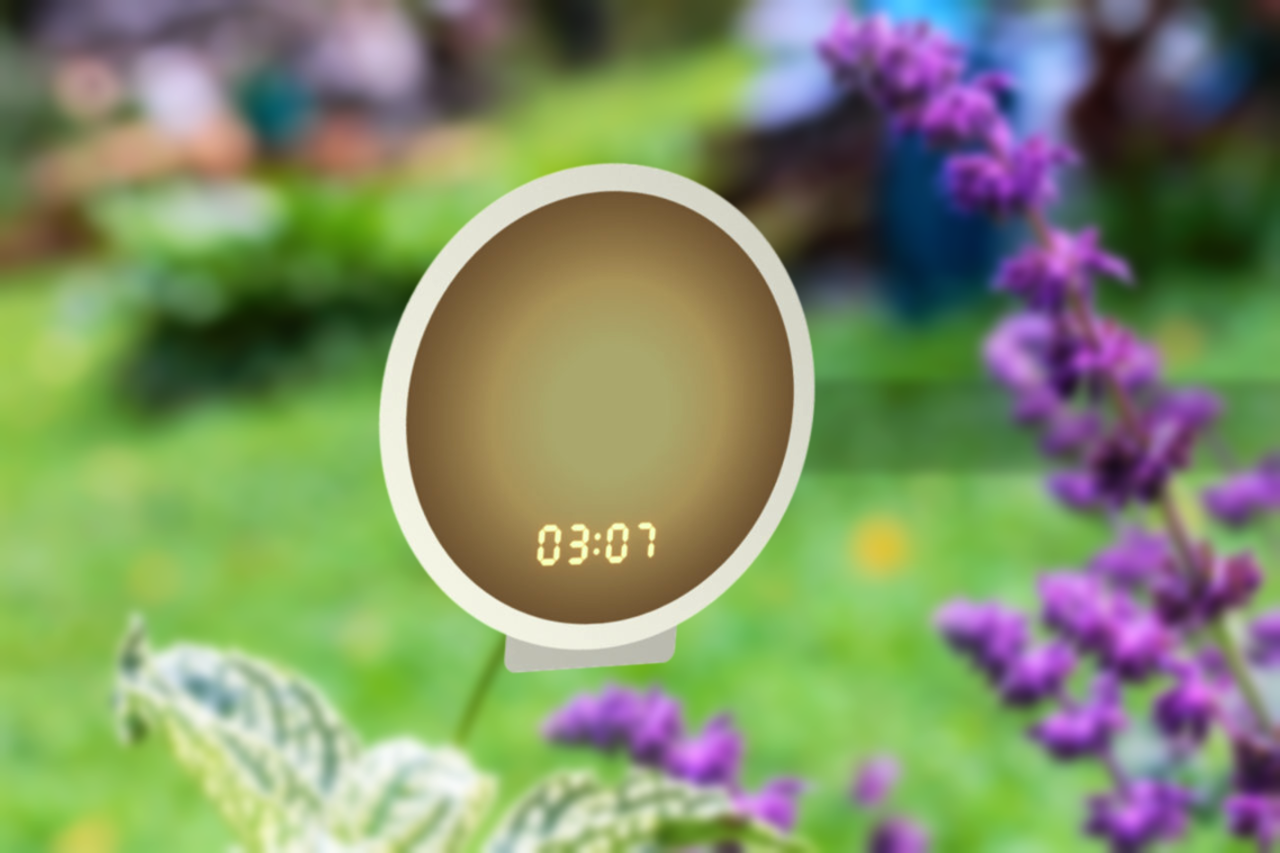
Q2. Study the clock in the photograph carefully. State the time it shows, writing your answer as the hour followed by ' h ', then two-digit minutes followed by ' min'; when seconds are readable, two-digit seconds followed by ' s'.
3 h 07 min
